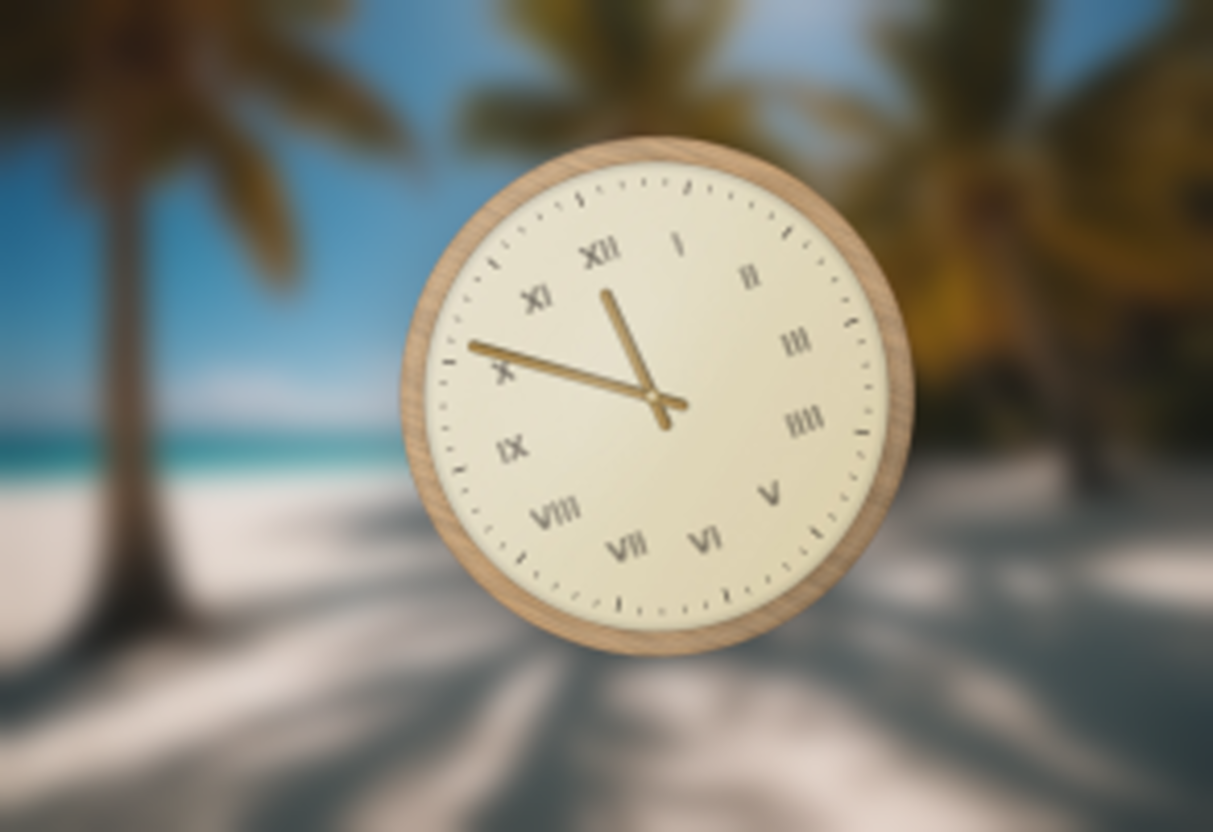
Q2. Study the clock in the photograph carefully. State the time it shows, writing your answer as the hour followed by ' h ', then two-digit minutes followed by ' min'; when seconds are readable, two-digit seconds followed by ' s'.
11 h 51 min
